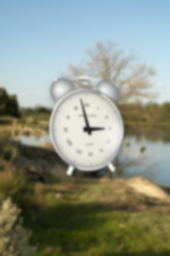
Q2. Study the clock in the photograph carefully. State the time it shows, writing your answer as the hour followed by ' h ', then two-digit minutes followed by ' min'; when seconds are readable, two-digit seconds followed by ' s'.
2 h 58 min
